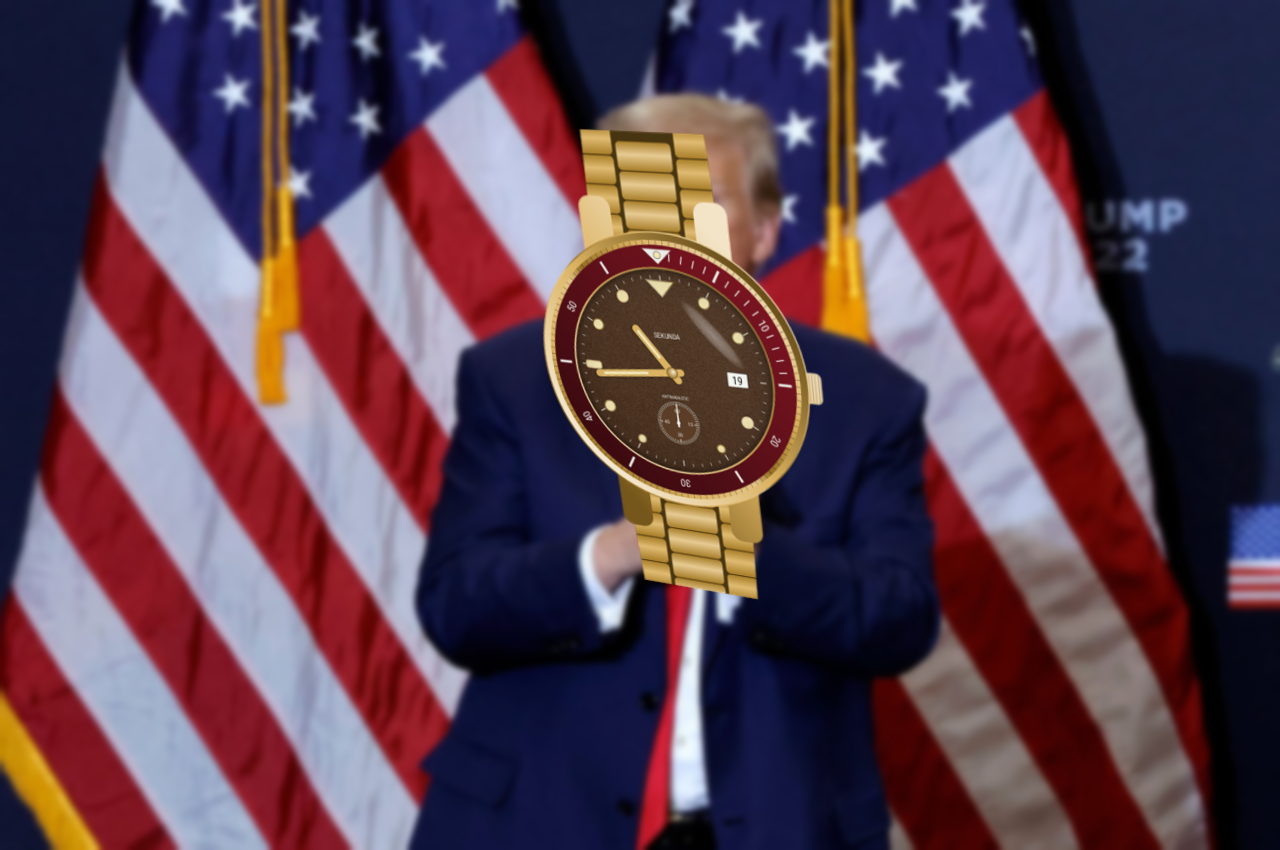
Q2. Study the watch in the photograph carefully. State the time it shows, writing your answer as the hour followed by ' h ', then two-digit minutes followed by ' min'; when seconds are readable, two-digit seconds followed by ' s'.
10 h 44 min
